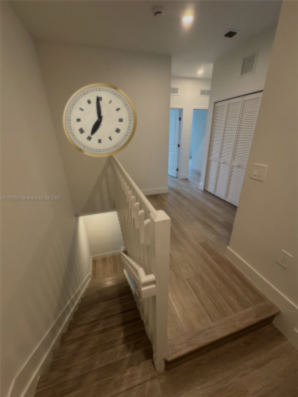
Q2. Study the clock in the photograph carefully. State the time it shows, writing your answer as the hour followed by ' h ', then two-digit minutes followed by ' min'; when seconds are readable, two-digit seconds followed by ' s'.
6 h 59 min
